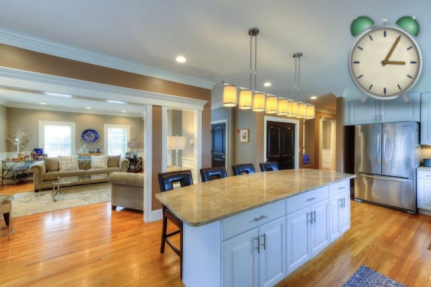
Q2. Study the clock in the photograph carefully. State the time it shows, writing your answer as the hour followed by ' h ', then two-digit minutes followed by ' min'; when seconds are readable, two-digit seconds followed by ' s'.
3 h 05 min
